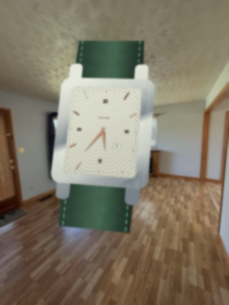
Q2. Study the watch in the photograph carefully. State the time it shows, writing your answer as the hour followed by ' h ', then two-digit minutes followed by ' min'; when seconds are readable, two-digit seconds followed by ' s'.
5 h 36 min
